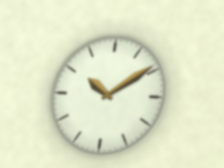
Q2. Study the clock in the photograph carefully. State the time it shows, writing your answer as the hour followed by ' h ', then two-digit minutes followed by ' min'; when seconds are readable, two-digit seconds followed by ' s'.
10 h 09 min
